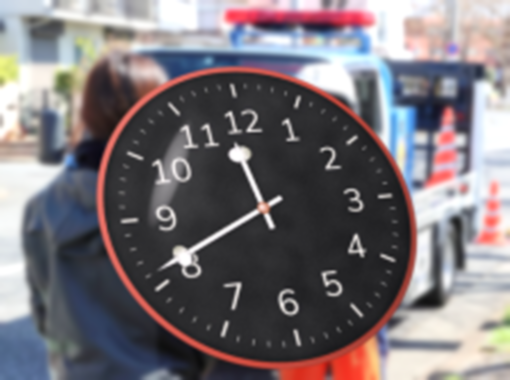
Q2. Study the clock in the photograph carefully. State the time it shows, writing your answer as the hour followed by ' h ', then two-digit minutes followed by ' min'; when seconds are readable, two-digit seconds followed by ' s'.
11 h 41 min
